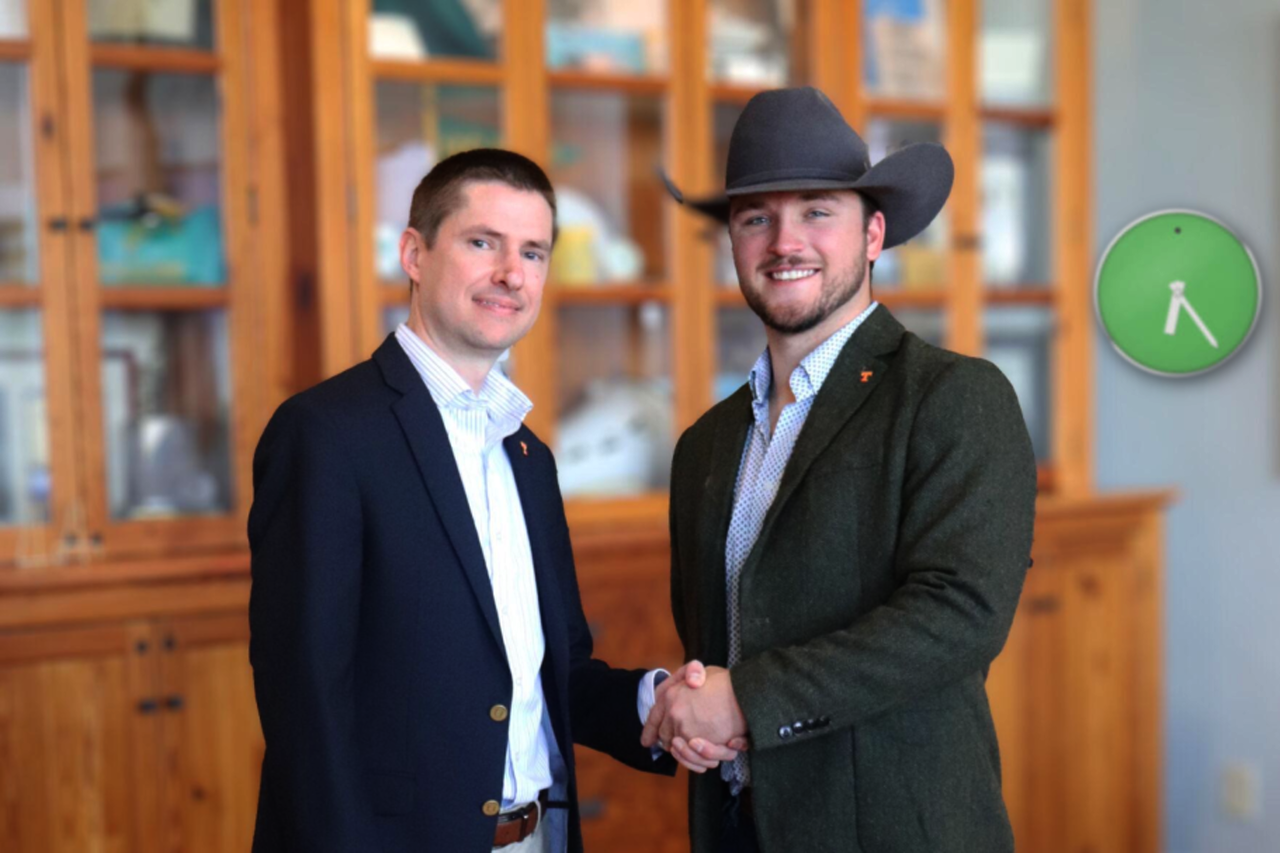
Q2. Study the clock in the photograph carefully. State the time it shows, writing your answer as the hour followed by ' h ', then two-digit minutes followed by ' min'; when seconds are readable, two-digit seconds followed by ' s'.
6 h 24 min
